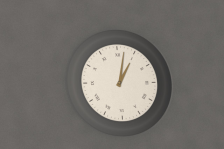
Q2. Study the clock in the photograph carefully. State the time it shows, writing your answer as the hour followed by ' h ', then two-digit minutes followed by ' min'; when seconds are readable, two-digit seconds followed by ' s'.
1 h 02 min
